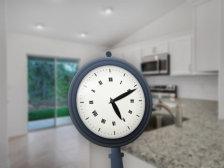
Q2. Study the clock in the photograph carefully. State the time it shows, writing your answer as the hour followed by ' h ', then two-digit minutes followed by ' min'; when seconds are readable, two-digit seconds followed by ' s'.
5 h 11 min
